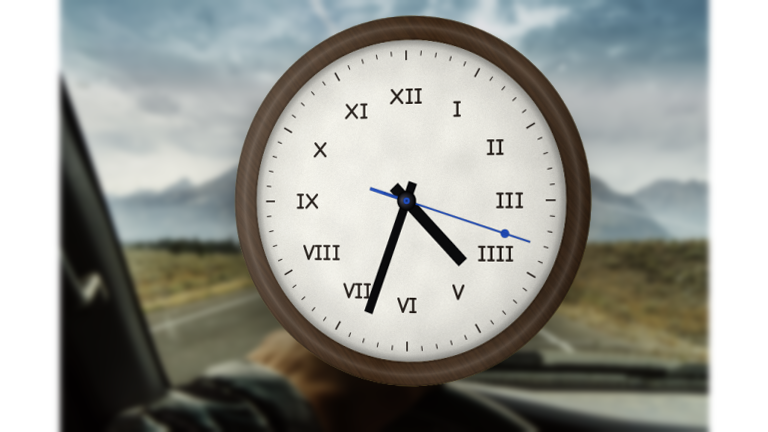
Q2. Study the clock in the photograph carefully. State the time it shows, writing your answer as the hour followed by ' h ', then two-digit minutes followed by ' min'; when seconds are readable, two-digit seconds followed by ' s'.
4 h 33 min 18 s
